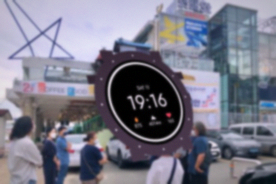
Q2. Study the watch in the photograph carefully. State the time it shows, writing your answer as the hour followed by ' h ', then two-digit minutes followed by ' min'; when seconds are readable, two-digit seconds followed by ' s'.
19 h 16 min
